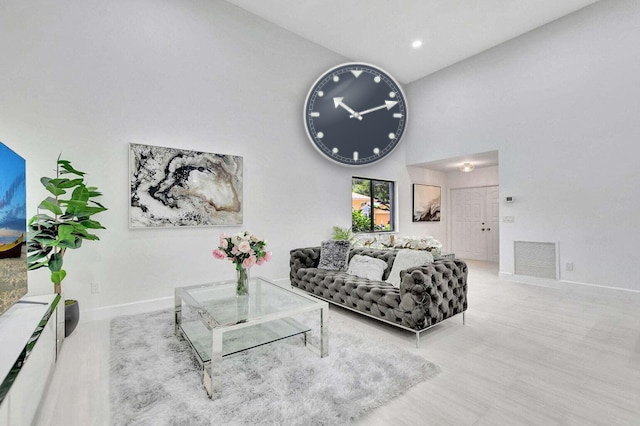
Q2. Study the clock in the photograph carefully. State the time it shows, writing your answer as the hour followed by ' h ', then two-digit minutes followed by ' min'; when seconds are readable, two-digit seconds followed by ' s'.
10 h 12 min
